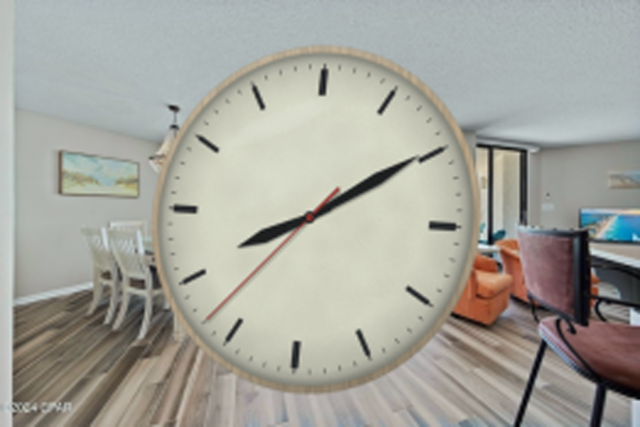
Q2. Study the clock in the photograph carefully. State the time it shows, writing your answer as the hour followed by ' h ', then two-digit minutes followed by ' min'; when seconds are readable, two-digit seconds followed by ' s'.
8 h 09 min 37 s
